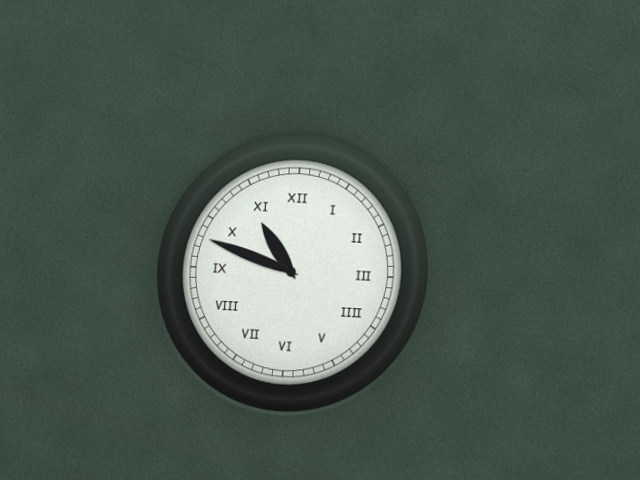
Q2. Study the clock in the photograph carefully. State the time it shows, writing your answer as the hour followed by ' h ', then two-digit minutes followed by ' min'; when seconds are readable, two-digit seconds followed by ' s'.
10 h 48 min
